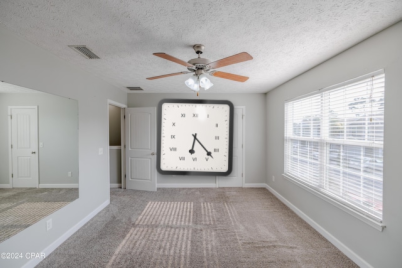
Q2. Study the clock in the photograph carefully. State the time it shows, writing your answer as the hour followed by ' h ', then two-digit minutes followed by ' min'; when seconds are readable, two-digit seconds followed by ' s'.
6 h 23 min
